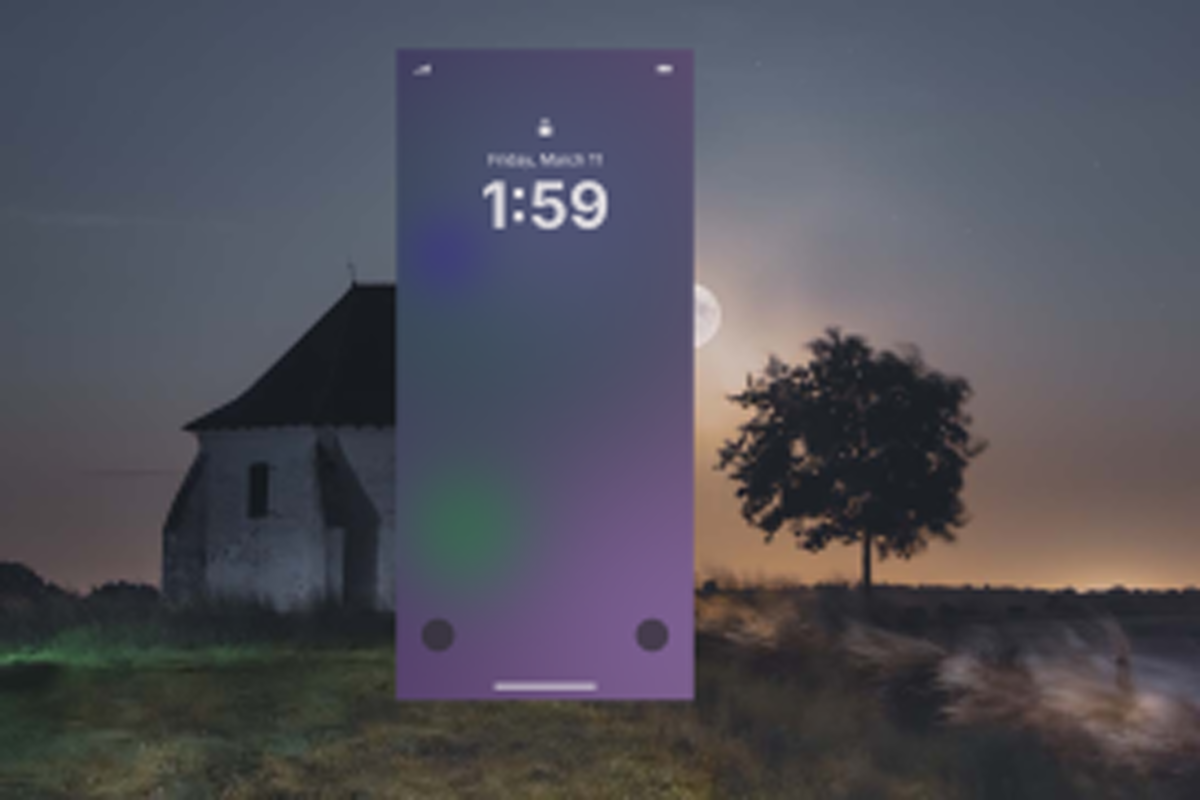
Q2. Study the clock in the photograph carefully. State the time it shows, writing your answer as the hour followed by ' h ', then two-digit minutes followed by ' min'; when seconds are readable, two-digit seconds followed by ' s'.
1 h 59 min
